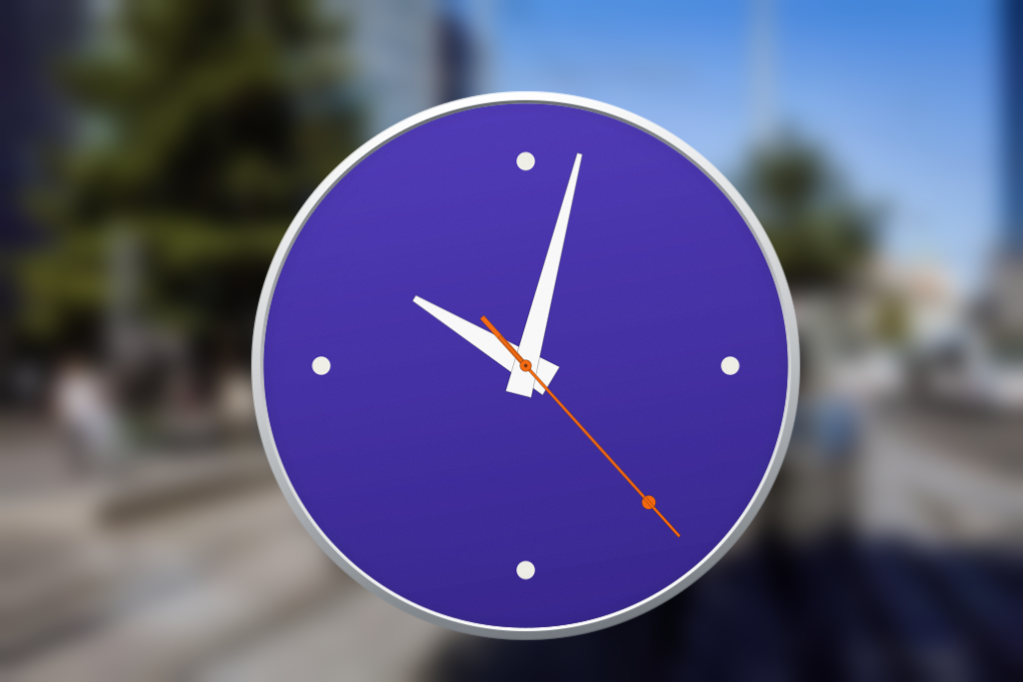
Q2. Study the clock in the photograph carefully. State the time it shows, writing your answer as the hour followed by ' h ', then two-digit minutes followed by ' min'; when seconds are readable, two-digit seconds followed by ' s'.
10 h 02 min 23 s
